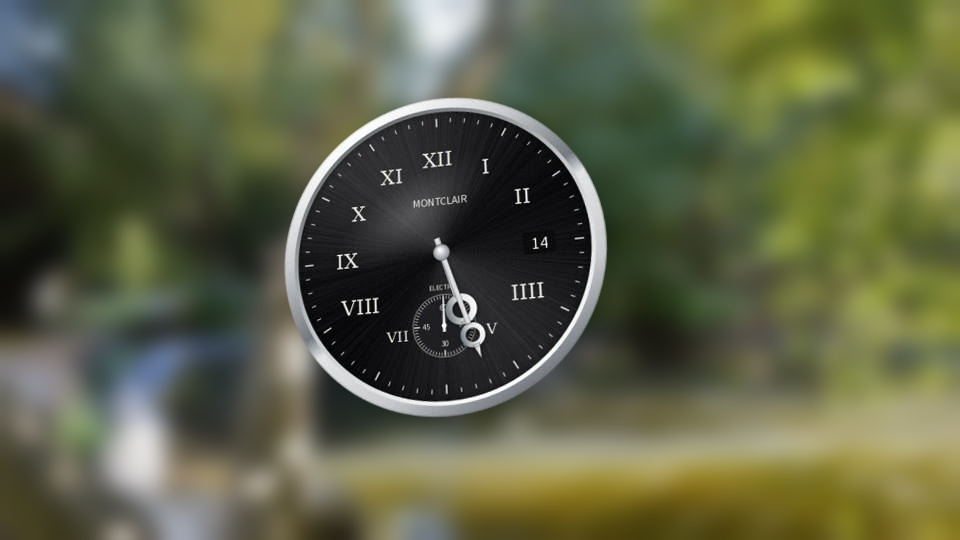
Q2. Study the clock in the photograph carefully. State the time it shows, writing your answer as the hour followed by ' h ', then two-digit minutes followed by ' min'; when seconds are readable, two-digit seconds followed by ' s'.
5 h 27 min
